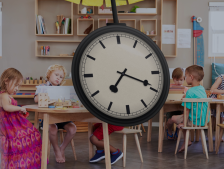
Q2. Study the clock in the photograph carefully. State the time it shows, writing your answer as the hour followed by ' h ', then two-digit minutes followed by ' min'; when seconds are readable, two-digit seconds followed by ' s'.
7 h 19 min
